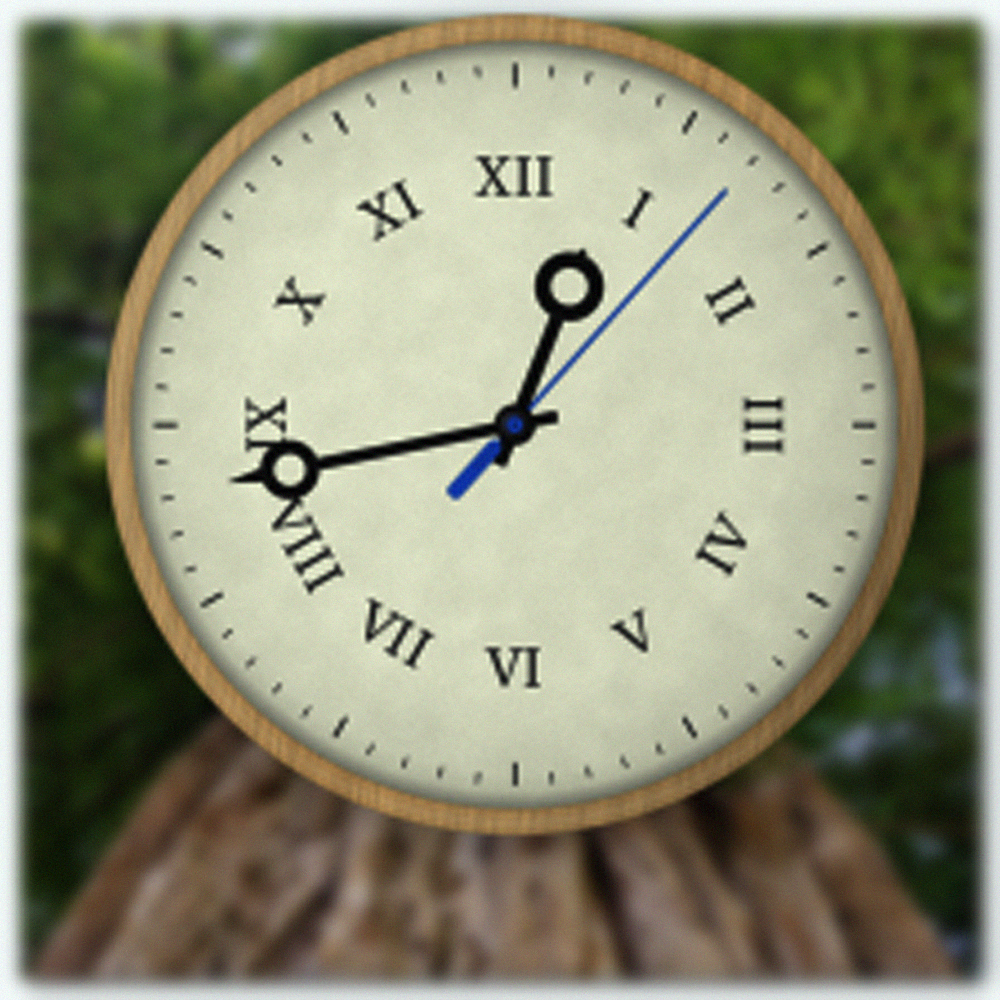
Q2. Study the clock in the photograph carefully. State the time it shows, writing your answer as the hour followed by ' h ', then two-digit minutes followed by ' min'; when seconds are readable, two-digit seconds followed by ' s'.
12 h 43 min 07 s
